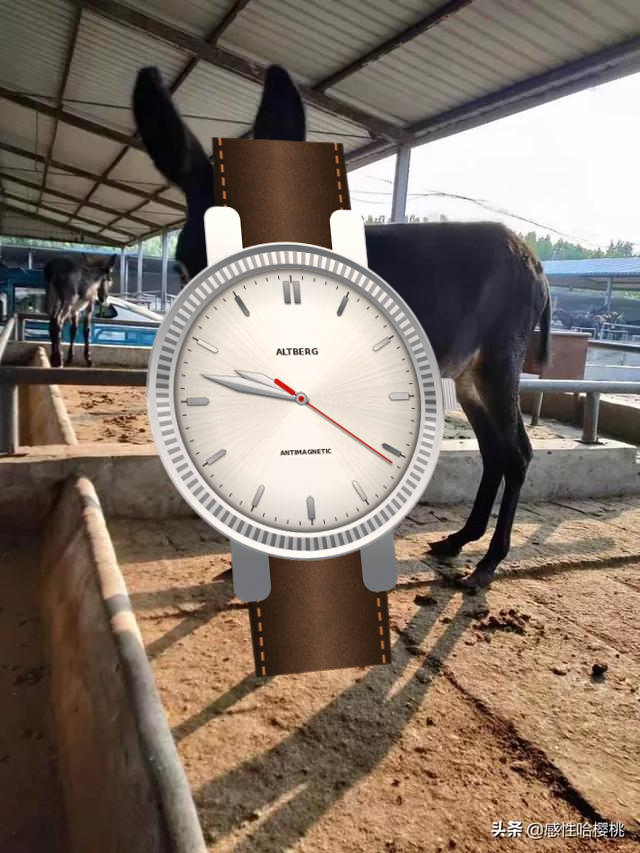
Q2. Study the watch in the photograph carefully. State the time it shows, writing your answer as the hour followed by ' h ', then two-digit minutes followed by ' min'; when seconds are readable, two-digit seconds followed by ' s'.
9 h 47 min 21 s
